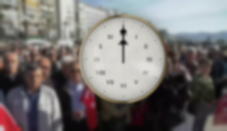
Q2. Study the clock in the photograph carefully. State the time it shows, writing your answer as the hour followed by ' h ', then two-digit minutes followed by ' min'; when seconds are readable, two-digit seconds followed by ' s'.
12 h 00 min
